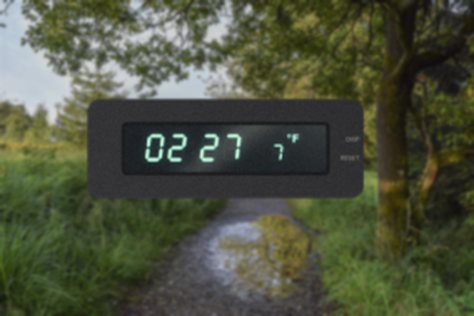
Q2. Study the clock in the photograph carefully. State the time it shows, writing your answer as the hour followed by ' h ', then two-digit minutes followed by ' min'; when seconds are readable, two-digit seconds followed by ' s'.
2 h 27 min
